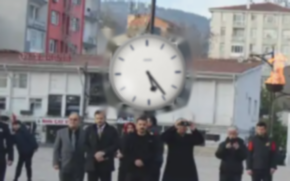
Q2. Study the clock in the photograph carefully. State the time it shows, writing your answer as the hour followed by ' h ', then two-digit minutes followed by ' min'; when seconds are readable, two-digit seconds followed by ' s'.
5 h 24 min
